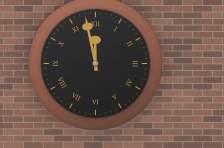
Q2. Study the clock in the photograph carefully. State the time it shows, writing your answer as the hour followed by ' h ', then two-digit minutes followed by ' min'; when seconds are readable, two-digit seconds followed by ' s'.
11 h 58 min
